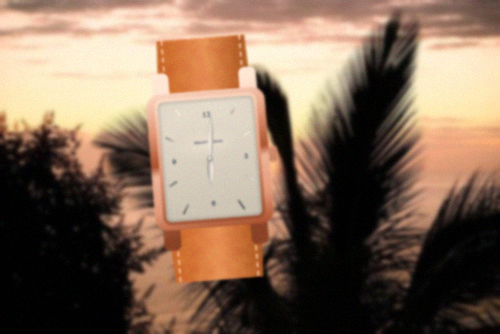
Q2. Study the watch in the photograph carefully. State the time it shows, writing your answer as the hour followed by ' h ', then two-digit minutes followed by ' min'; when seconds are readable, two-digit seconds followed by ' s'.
6 h 01 min
